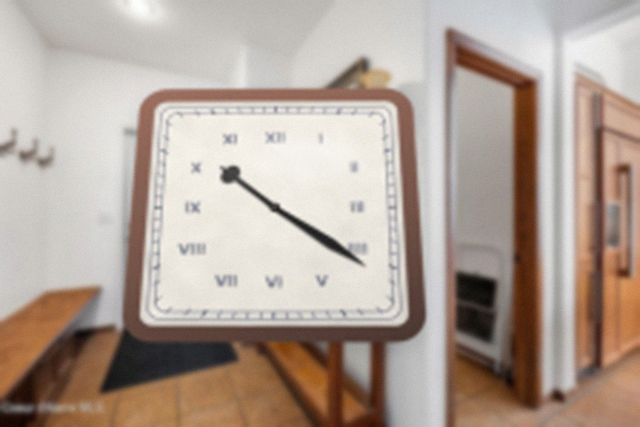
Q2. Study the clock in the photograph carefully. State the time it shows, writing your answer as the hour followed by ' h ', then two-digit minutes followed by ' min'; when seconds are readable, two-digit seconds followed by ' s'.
10 h 21 min
